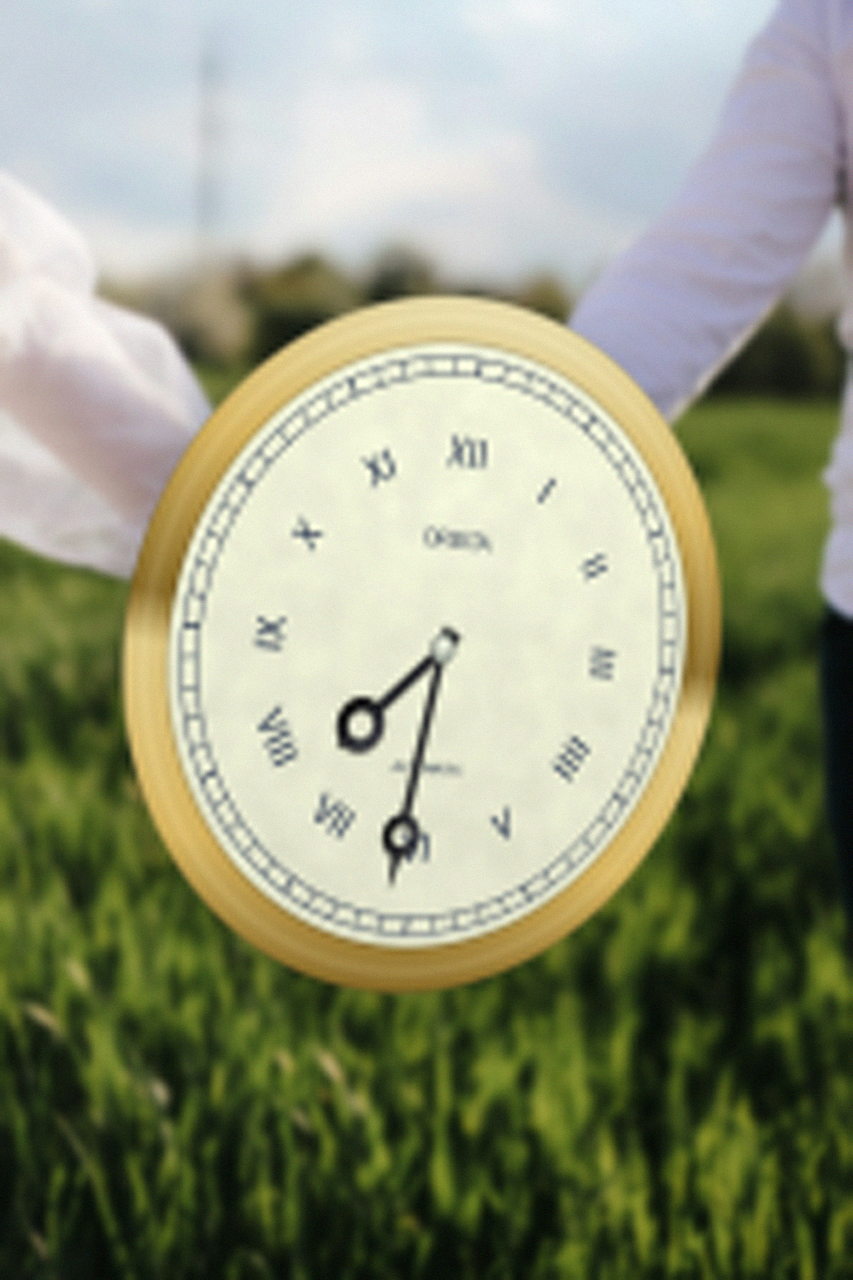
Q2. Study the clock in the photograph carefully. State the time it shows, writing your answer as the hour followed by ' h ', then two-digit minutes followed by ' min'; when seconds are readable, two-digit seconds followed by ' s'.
7 h 31 min
